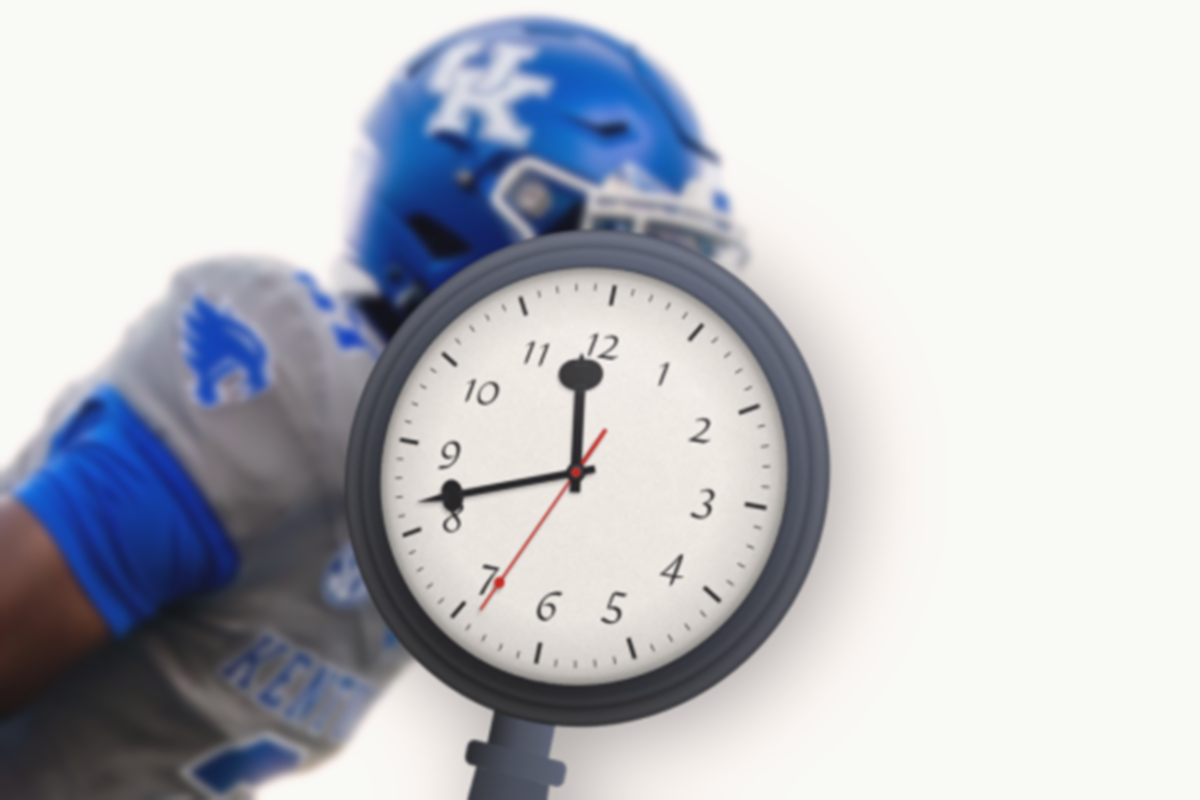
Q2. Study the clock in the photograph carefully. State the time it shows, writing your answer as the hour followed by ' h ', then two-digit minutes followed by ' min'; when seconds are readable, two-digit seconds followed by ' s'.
11 h 41 min 34 s
